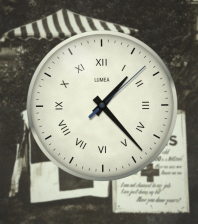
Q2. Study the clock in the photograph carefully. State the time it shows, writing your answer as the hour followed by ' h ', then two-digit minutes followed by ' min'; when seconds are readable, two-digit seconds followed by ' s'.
1 h 23 min 08 s
